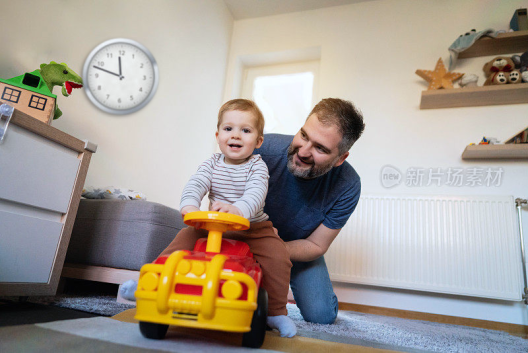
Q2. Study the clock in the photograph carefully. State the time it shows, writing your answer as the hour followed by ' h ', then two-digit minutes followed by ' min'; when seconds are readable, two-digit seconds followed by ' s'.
11 h 48 min
